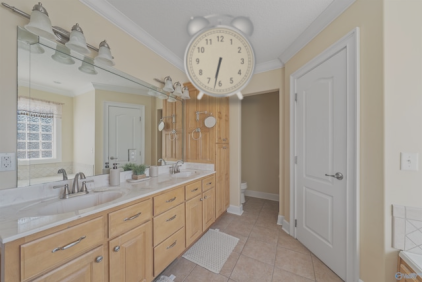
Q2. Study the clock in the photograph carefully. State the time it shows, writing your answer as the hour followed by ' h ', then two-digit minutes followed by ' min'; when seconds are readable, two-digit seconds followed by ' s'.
6 h 32 min
